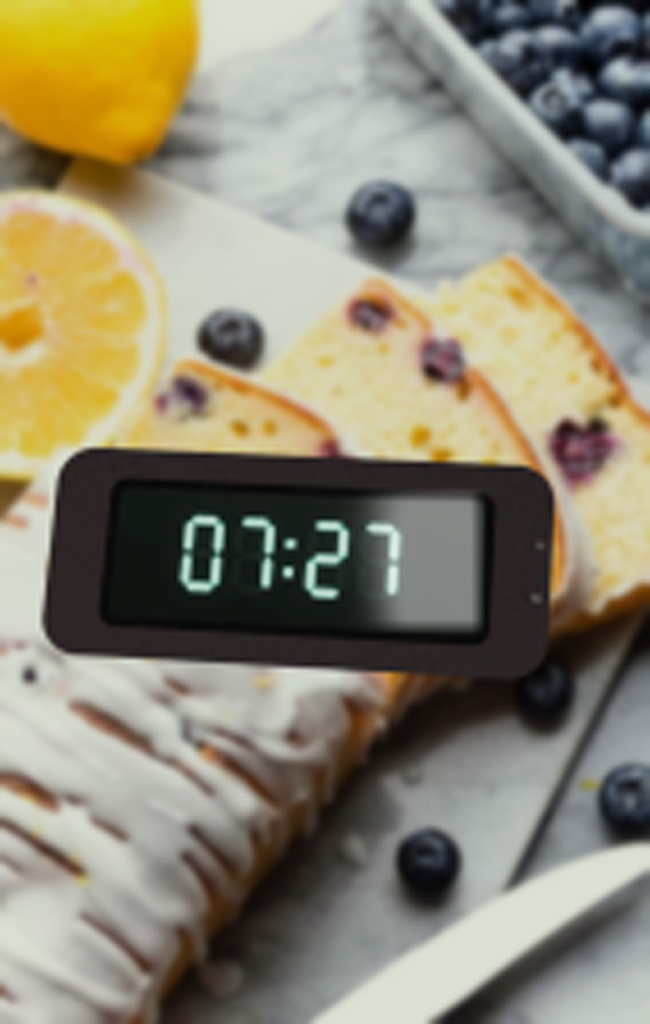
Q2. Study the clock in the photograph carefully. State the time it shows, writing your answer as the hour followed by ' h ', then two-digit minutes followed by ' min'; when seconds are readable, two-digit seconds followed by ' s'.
7 h 27 min
